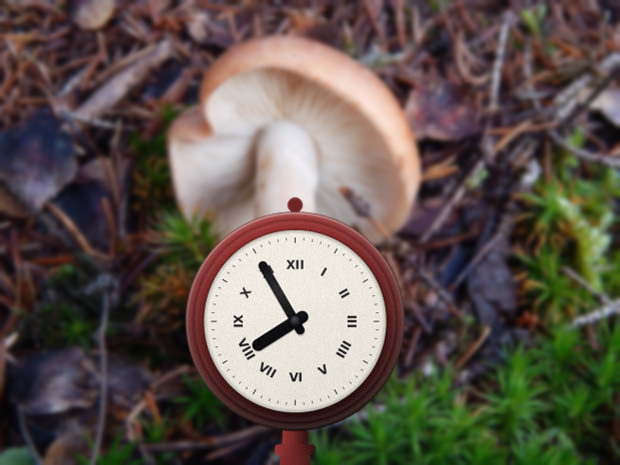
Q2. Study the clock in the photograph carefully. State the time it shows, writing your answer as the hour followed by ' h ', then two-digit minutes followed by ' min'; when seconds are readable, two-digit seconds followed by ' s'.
7 h 55 min
